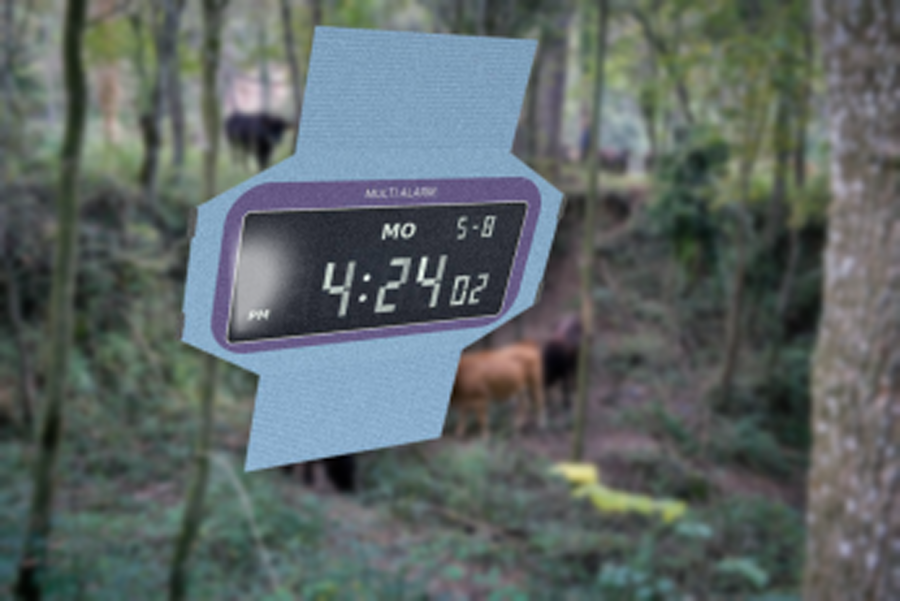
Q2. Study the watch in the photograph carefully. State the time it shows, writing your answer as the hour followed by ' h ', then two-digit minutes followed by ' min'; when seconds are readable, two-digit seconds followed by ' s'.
4 h 24 min 02 s
